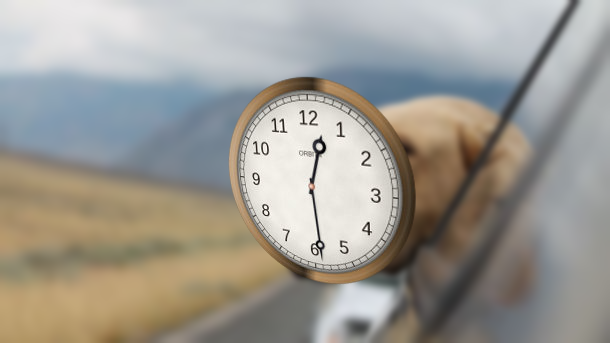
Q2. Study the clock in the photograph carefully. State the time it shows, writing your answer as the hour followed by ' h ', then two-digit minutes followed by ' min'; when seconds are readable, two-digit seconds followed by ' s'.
12 h 29 min
